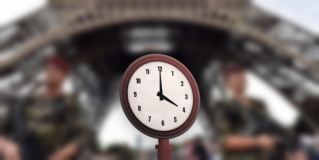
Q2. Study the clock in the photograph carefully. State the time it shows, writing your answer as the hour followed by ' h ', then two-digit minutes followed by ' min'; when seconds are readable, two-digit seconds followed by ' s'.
4 h 00 min
